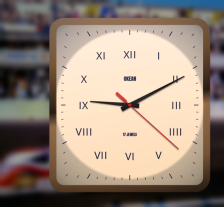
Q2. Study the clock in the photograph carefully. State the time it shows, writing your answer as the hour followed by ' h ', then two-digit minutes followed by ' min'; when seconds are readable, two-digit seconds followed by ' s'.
9 h 10 min 22 s
